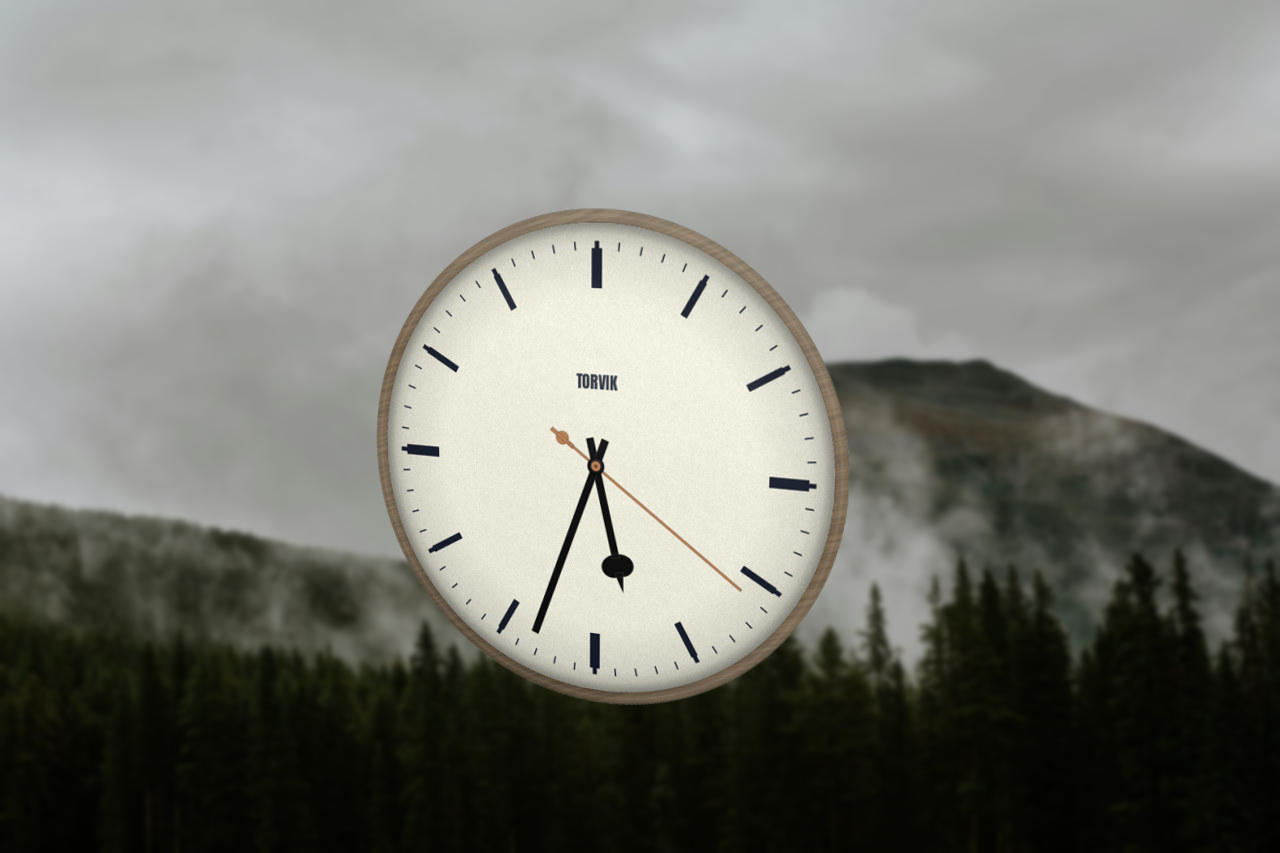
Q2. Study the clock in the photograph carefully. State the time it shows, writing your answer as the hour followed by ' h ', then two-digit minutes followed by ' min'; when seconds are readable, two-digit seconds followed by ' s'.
5 h 33 min 21 s
